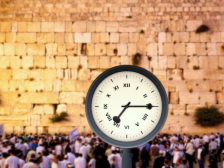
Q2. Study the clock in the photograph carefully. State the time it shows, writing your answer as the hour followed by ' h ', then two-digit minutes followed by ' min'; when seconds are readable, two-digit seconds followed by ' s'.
7 h 15 min
